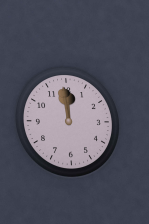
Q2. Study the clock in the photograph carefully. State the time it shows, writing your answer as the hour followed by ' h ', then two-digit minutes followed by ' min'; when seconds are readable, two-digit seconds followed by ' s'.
11 h 59 min
